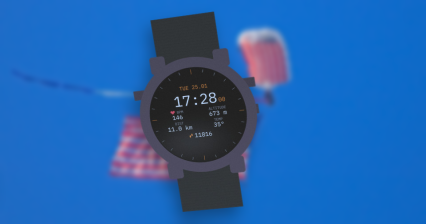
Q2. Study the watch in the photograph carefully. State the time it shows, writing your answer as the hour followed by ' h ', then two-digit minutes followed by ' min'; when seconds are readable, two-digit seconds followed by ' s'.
17 h 28 min
